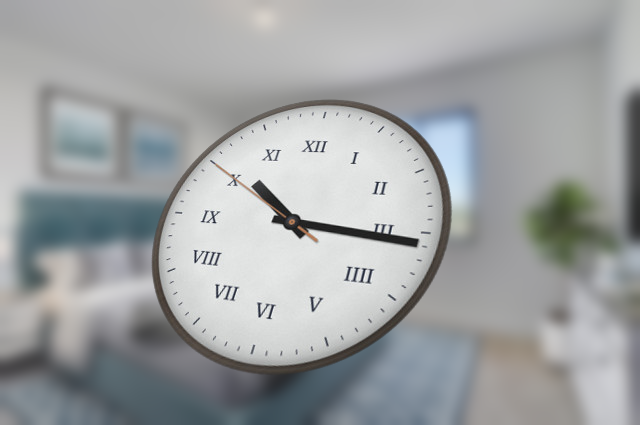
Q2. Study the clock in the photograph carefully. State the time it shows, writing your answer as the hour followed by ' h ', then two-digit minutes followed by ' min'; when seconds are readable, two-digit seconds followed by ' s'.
10 h 15 min 50 s
